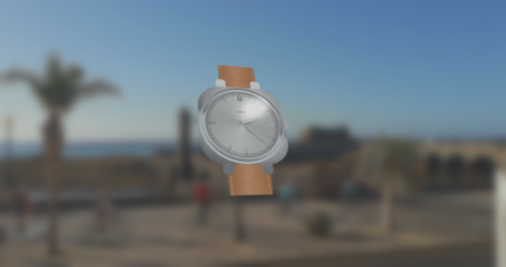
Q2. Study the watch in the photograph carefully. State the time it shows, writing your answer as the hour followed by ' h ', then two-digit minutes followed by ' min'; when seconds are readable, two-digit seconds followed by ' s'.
2 h 23 min
